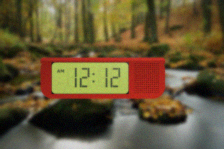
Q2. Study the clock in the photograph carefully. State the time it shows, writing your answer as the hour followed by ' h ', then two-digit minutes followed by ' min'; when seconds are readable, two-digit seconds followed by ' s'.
12 h 12 min
